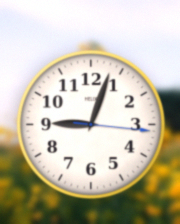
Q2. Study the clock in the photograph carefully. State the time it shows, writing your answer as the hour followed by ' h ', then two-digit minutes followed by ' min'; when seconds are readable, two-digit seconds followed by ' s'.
9 h 03 min 16 s
